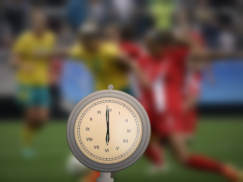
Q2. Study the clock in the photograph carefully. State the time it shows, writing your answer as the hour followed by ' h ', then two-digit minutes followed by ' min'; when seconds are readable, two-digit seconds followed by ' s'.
5 h 59 min
